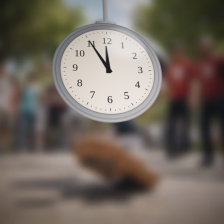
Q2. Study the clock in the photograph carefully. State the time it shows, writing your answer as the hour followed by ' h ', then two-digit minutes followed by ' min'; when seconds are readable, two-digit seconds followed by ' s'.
11 h 55 min
